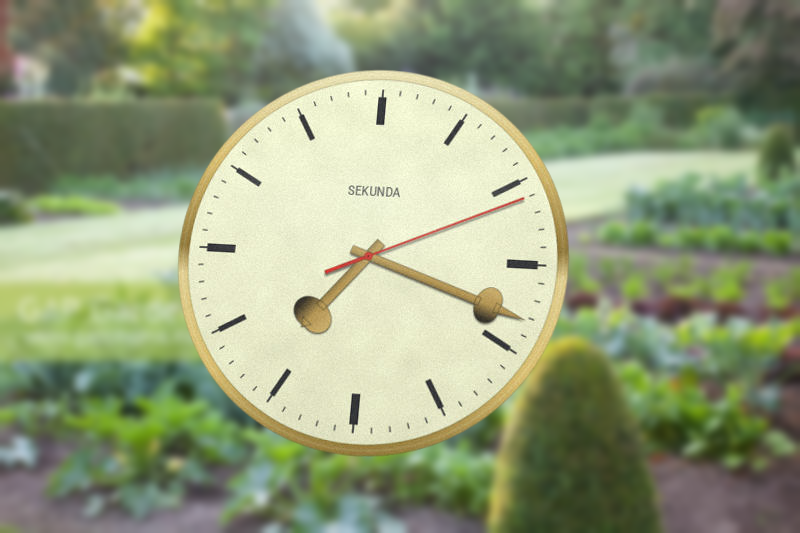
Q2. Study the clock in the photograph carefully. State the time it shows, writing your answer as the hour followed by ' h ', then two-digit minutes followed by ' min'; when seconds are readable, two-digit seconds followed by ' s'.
7 h 18 min 11 s
